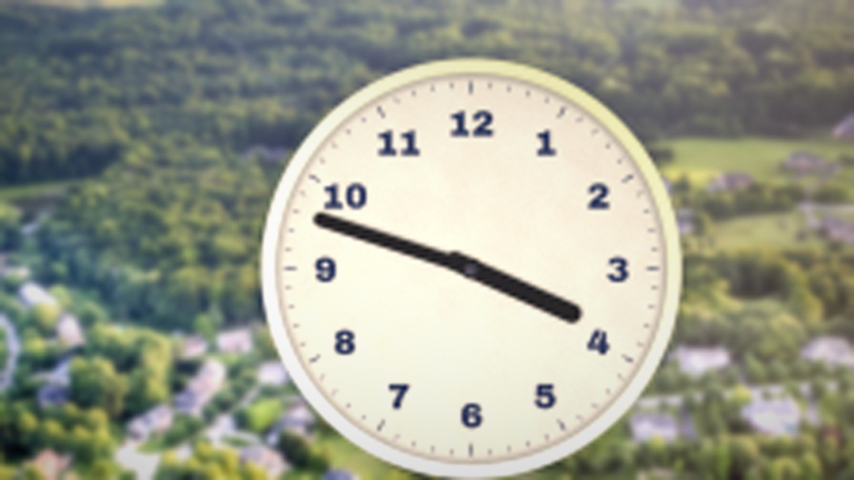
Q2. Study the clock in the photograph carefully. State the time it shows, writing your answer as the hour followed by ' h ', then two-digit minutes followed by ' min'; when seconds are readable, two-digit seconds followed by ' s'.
3 h 48 min
